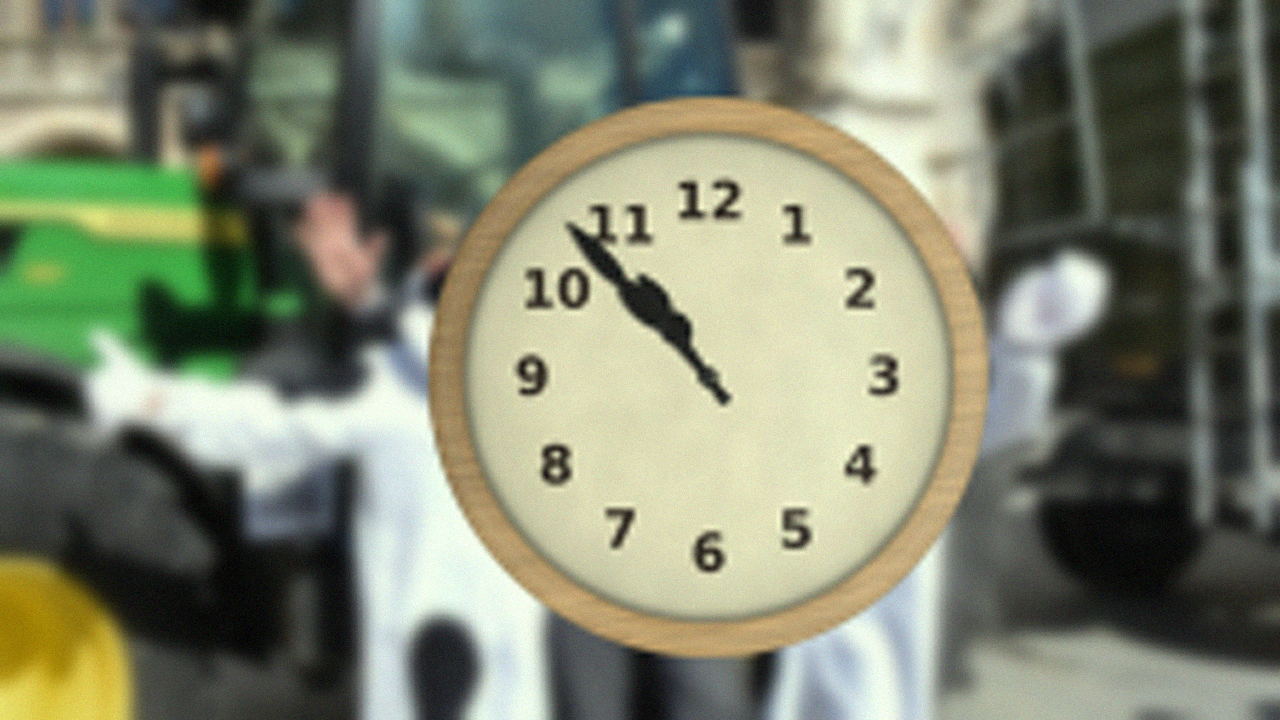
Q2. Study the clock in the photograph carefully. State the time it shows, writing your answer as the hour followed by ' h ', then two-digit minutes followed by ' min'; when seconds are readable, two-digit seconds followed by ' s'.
10 h 53 min
